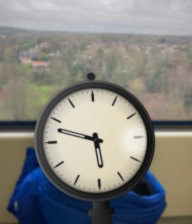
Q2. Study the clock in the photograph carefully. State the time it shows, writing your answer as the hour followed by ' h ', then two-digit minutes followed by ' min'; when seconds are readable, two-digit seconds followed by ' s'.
5 h 48 min
